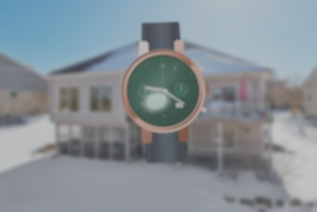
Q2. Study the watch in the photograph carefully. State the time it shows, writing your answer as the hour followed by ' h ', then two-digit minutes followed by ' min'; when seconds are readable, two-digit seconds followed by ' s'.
9 h 21 min
